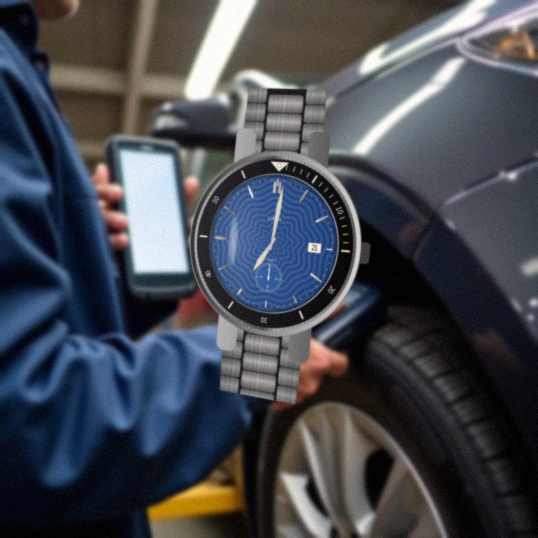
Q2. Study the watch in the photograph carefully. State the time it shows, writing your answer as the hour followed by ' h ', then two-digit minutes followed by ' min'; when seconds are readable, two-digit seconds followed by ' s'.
7 h 01 min
